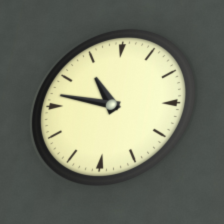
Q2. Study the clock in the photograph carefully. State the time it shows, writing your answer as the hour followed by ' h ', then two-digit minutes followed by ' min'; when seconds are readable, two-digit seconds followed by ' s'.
10 h 47 min
